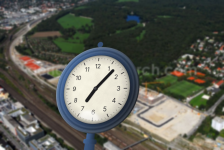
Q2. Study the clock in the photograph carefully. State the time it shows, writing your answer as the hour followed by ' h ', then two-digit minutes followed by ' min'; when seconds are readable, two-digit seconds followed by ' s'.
7 h 07 min
